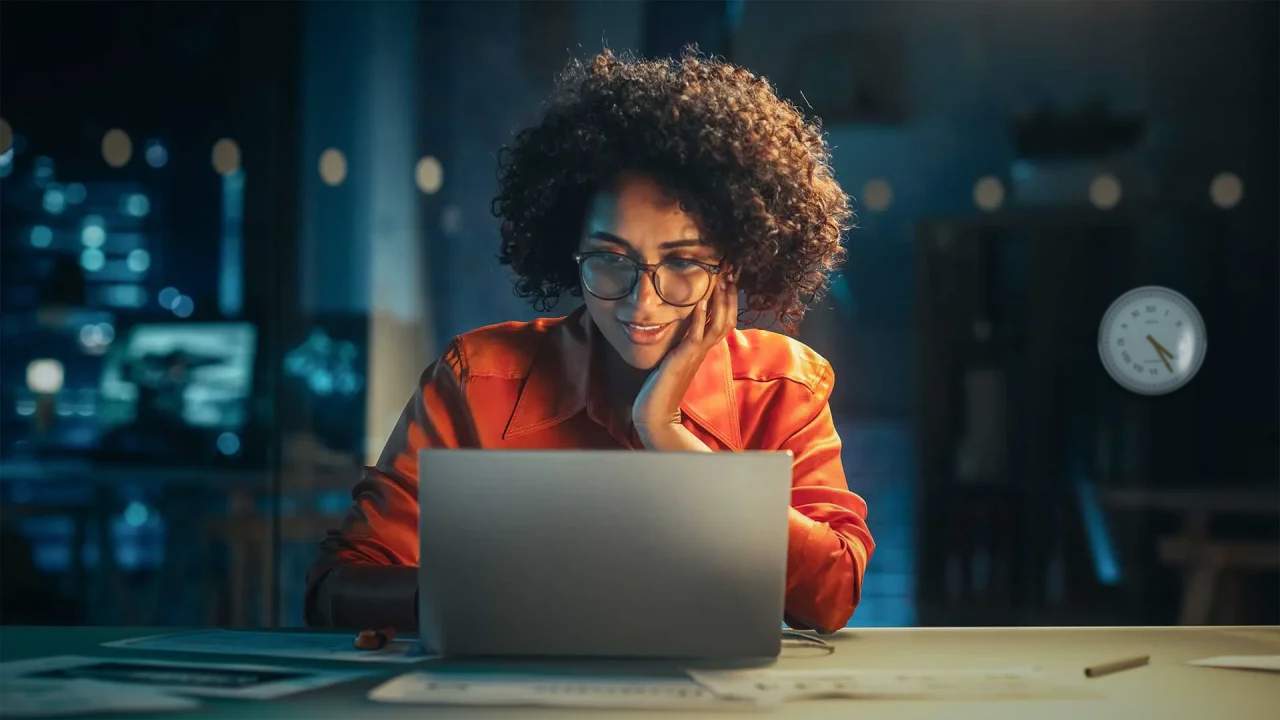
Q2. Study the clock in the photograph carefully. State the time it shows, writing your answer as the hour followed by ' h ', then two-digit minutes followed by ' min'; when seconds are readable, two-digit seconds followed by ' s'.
4 h 25 min
